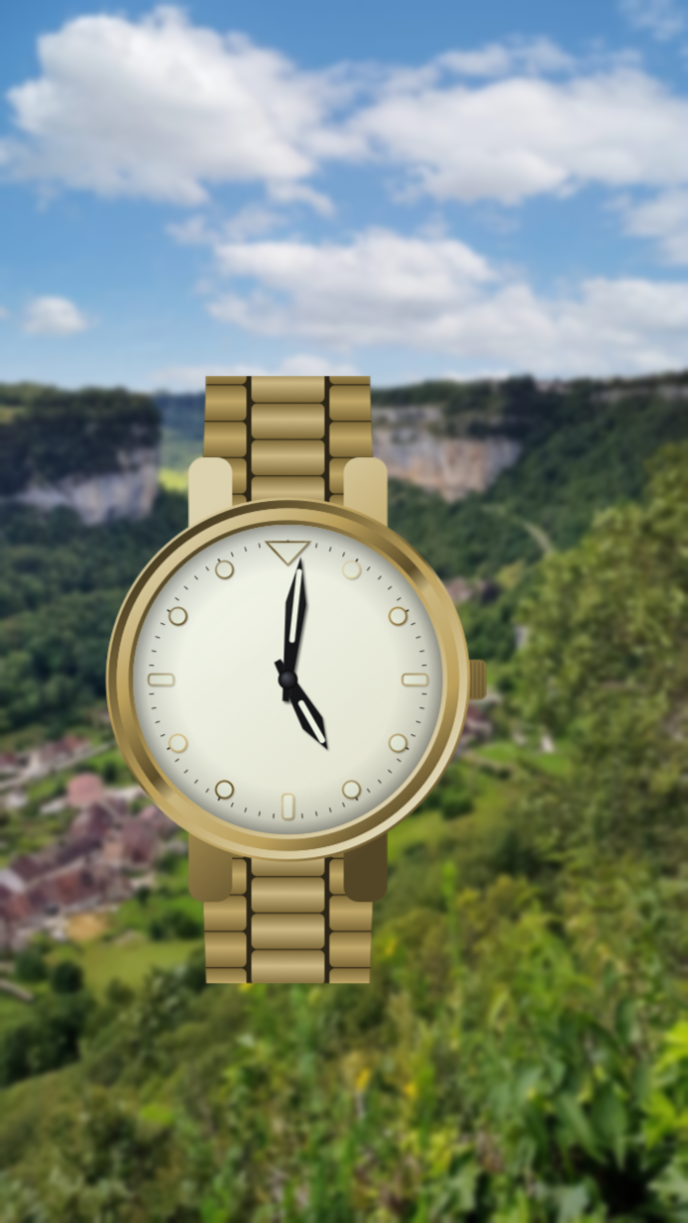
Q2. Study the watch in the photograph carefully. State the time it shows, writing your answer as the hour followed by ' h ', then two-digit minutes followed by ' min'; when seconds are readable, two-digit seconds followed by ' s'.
5 h 01 min
